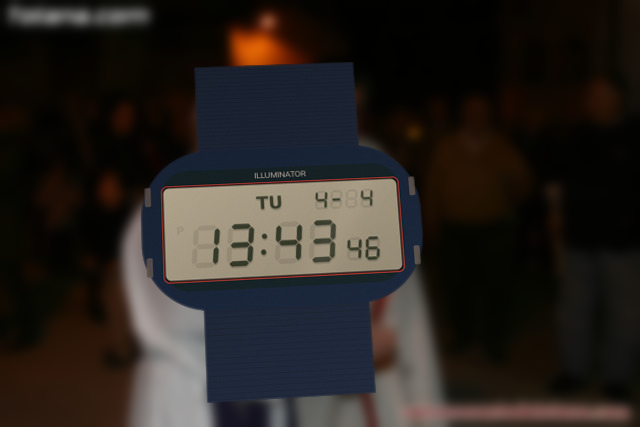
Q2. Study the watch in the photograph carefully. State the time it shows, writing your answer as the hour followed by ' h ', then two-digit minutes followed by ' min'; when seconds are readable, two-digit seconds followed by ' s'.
13 h 43 min 46 s
